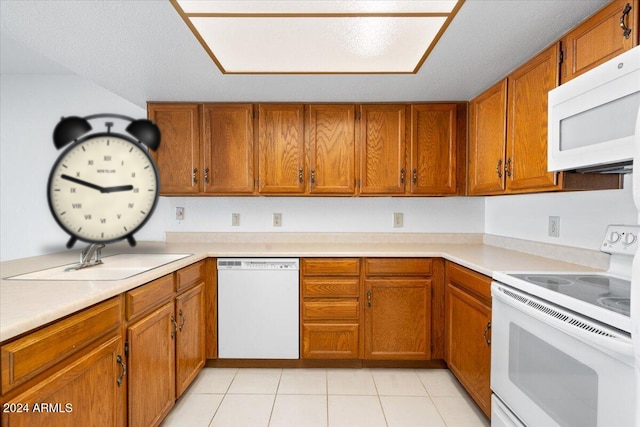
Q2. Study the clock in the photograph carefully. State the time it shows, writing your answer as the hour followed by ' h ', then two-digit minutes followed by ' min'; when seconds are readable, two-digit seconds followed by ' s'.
2 h 48 min
